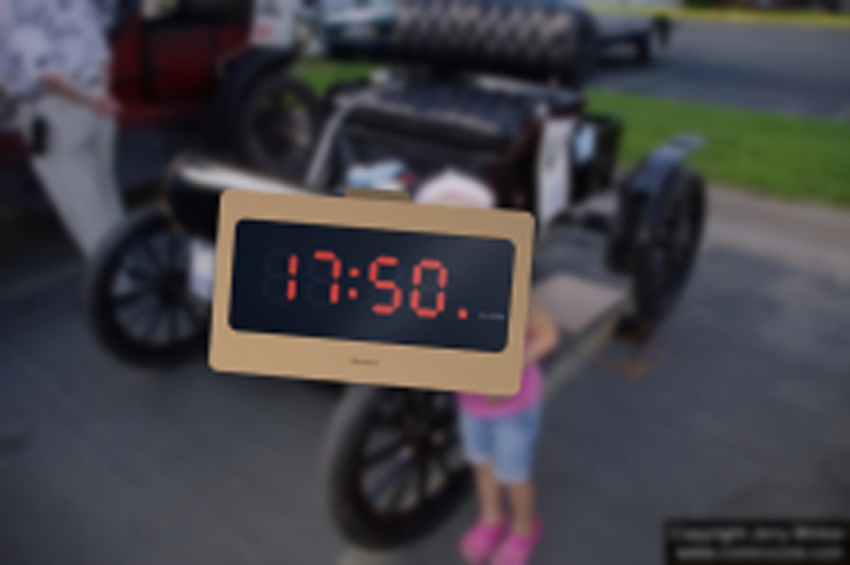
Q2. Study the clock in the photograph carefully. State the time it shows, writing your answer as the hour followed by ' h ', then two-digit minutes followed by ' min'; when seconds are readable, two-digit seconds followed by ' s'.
17 h 50 min
